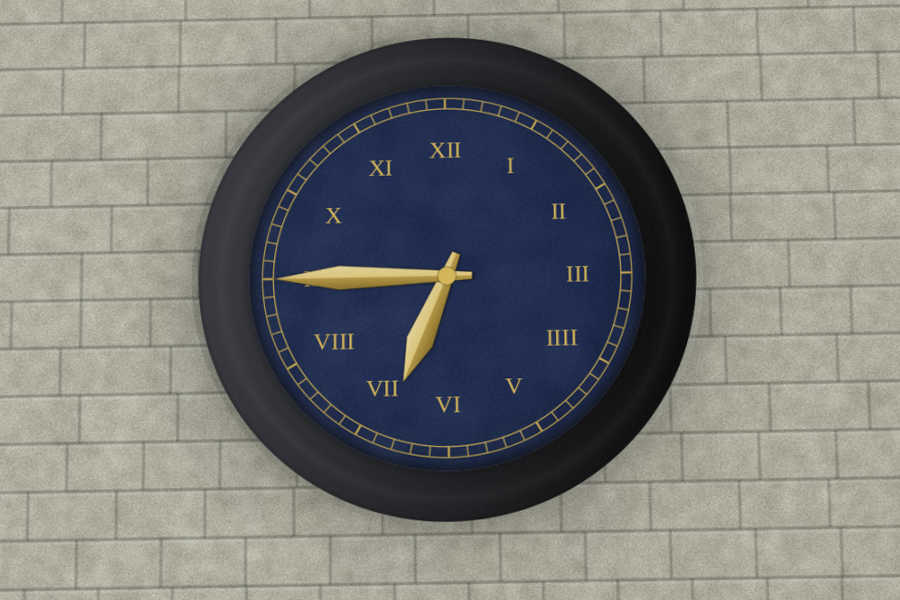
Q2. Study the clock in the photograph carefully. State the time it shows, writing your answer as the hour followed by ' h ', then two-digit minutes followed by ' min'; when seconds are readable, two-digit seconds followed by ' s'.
6 h 45 min
